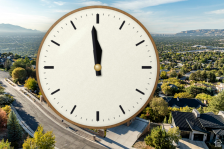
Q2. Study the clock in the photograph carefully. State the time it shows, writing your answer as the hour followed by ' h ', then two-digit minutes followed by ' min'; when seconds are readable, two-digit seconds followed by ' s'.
11 h 59 min
